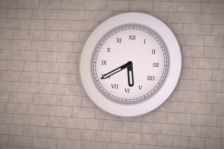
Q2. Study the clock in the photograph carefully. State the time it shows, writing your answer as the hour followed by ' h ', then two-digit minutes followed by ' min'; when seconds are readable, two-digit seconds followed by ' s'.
5 h 40 min
